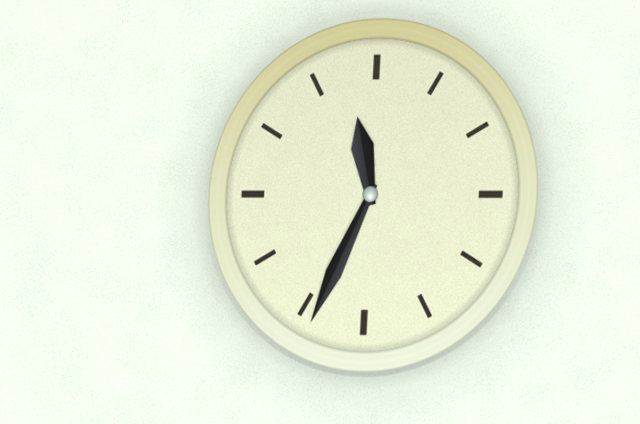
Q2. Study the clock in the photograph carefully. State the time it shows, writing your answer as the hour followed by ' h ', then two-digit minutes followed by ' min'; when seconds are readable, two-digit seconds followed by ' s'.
11 h 34 min
